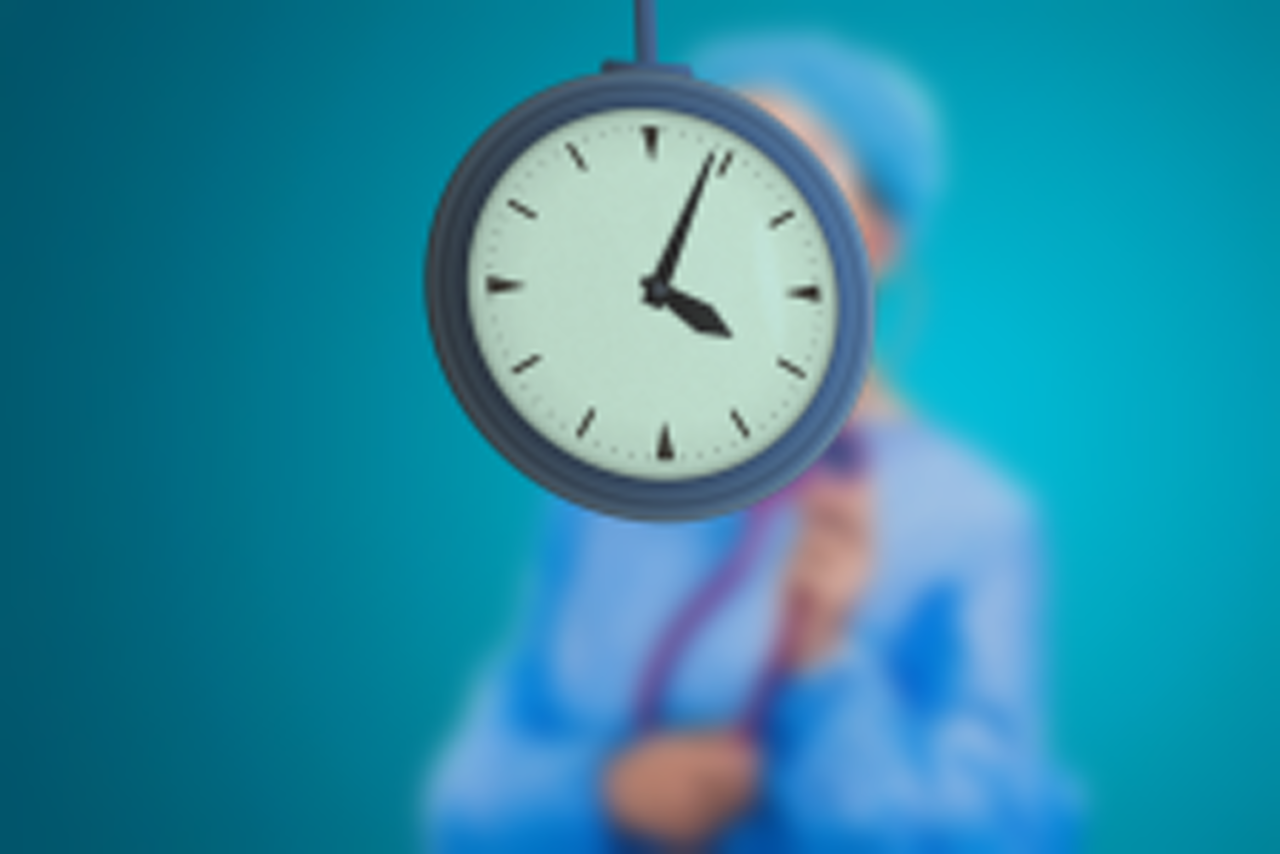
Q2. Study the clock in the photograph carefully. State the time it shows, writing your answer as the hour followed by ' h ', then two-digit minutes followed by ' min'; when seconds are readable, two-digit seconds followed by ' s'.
4 h 04 min
